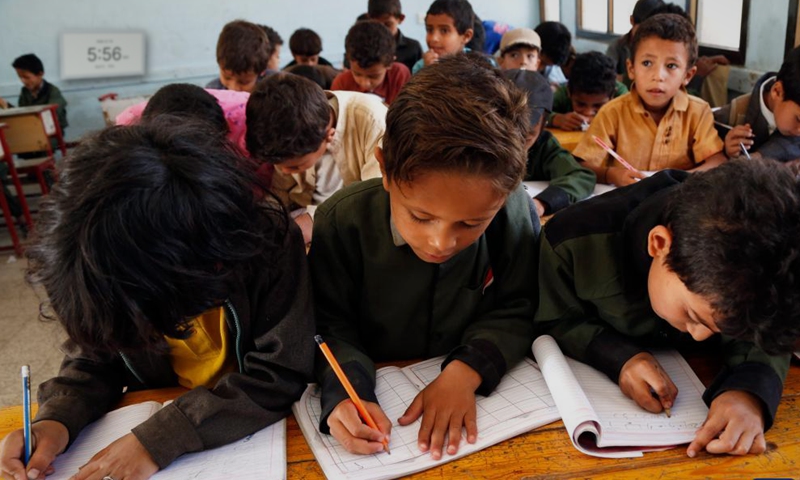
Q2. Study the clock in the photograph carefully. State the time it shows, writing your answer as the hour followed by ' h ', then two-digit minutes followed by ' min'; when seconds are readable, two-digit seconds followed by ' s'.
5 h 56 min
